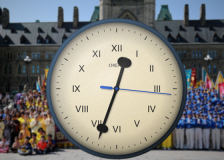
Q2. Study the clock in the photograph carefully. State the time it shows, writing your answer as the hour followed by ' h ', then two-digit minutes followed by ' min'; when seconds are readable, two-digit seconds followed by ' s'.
12 h 33 min 16 s
